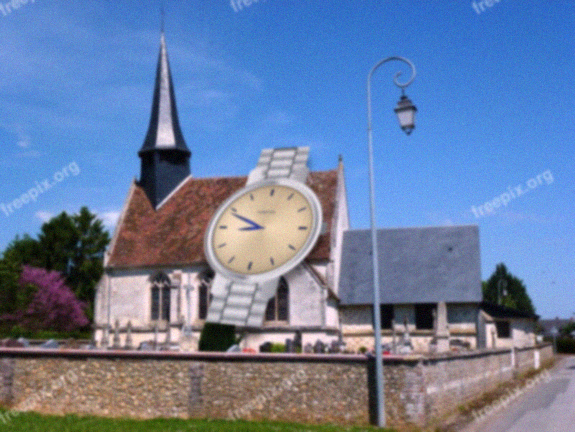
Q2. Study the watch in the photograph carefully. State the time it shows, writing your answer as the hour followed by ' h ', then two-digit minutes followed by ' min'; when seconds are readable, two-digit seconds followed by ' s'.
8 h 49 min
